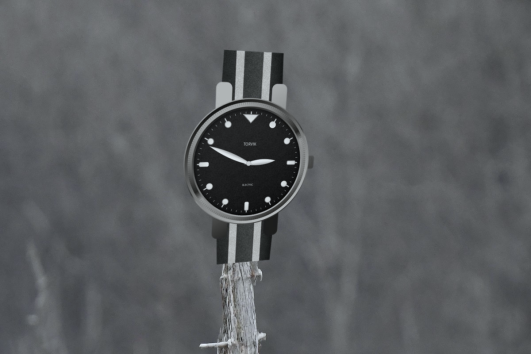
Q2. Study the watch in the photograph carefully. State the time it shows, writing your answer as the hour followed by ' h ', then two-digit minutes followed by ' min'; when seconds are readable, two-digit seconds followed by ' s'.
2 h 49 min
